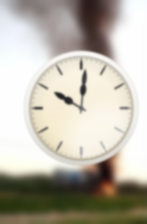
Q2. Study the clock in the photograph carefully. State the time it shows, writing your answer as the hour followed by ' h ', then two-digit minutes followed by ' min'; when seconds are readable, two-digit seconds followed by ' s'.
10 h 01 min
